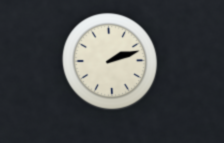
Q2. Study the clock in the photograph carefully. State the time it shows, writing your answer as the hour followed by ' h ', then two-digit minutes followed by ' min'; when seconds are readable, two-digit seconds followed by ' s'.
2 h 12 min
